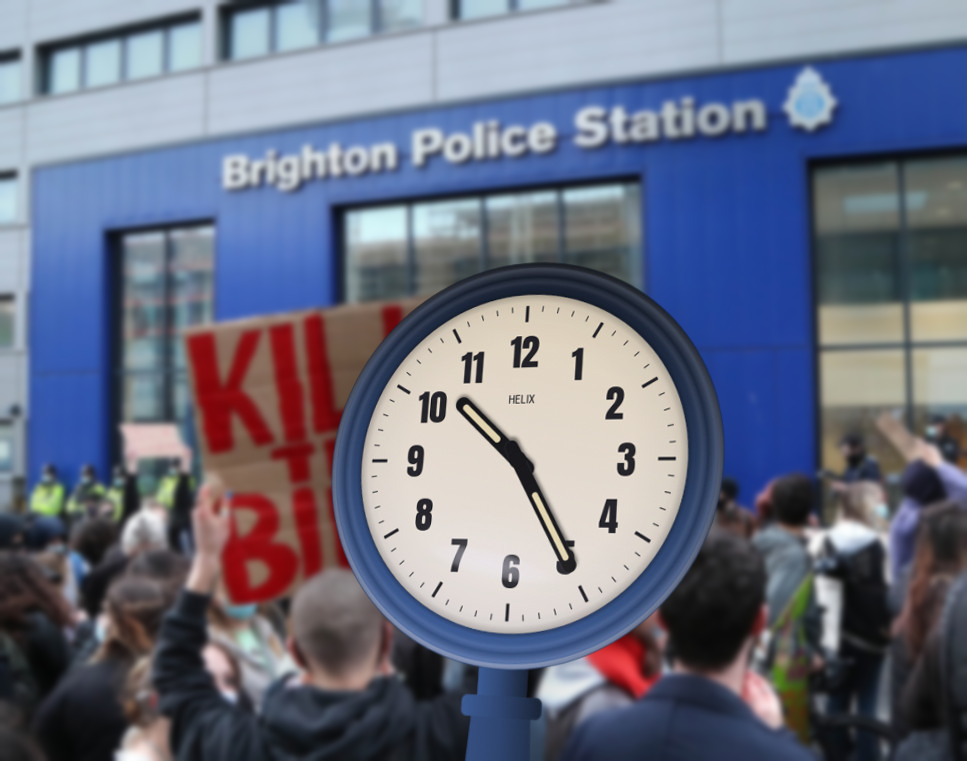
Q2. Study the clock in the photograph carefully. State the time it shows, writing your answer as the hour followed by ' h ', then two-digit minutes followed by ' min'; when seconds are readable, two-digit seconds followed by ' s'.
10 h 25 min
